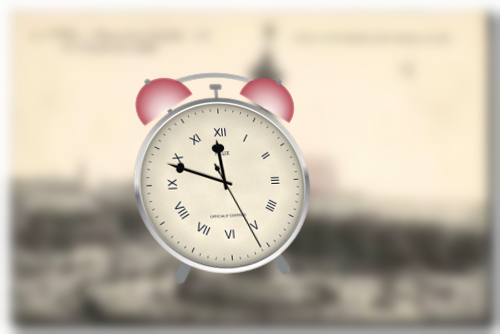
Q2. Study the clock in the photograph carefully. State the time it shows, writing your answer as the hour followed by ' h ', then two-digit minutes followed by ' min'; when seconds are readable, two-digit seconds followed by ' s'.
11 h 48 min 26 s
